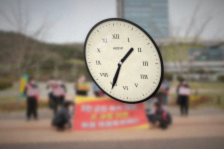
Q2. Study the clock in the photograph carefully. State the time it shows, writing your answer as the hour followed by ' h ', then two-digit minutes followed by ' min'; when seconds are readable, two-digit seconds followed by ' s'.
1 h 35 min
